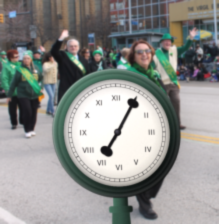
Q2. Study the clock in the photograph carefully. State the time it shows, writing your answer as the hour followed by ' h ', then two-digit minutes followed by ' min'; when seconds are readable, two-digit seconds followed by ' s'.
7 h 05 min
